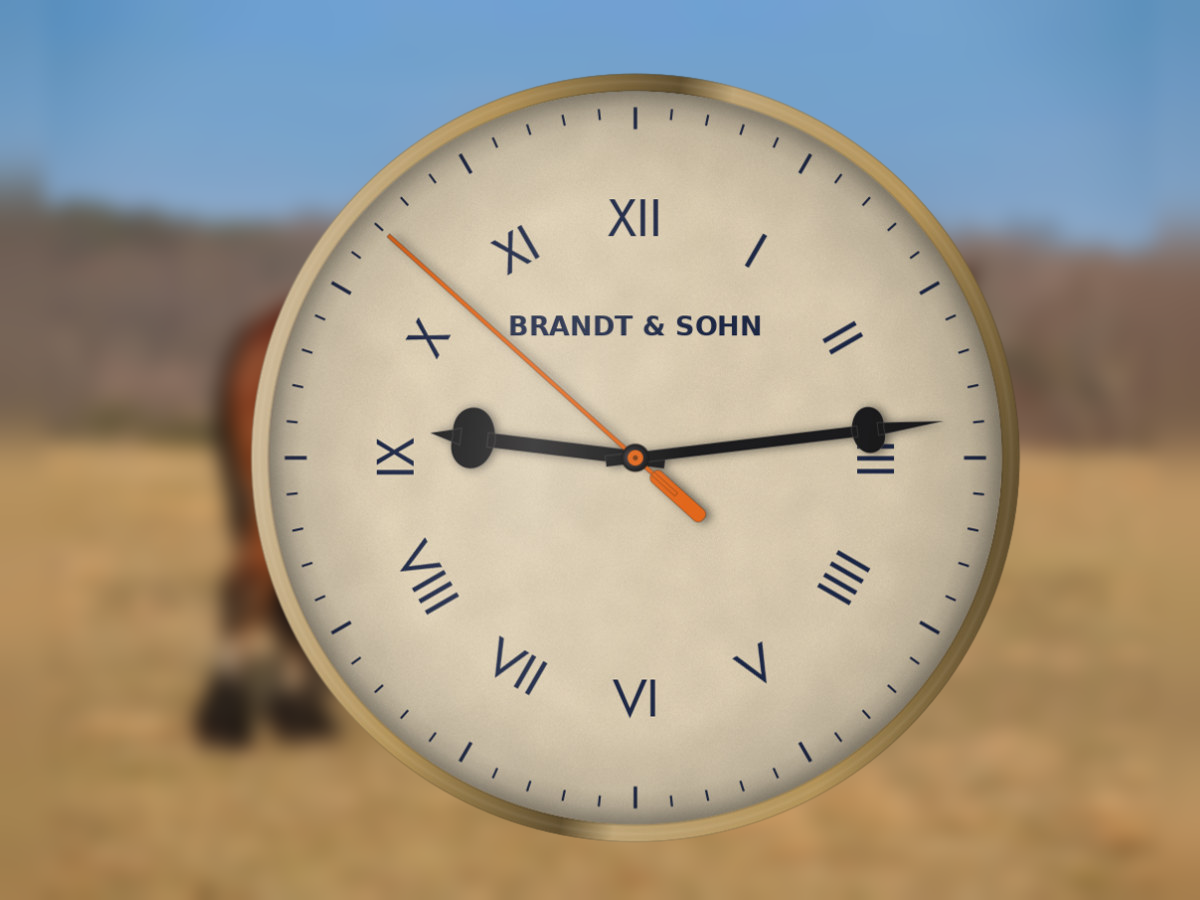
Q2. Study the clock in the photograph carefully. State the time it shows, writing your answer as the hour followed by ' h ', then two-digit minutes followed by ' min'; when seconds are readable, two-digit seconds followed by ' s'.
9 h 13 min 52 s
